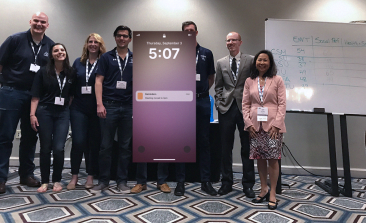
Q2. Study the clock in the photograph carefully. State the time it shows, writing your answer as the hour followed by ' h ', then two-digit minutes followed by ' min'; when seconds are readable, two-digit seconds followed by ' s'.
5 h 07 min
